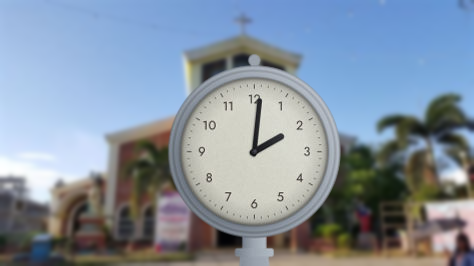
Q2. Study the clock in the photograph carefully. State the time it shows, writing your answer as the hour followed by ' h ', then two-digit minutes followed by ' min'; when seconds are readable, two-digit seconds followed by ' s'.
2 h 01 min
